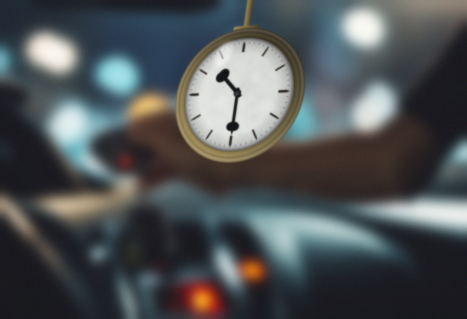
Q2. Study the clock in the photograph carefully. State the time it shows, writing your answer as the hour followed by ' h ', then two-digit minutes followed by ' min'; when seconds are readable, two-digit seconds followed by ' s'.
10 h 30 min
